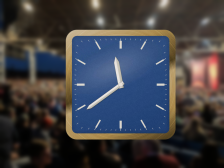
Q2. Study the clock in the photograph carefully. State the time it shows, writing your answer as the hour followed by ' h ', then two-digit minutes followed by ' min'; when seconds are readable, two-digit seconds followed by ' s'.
11 h 39 min
